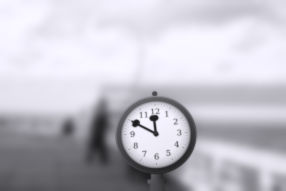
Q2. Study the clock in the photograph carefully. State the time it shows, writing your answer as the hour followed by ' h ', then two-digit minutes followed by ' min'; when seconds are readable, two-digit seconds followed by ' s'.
11 h 50 min
